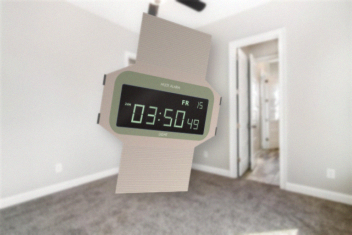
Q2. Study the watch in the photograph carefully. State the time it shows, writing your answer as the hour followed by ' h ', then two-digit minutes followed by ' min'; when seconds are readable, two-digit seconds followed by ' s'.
3 h 50 min 49 s
